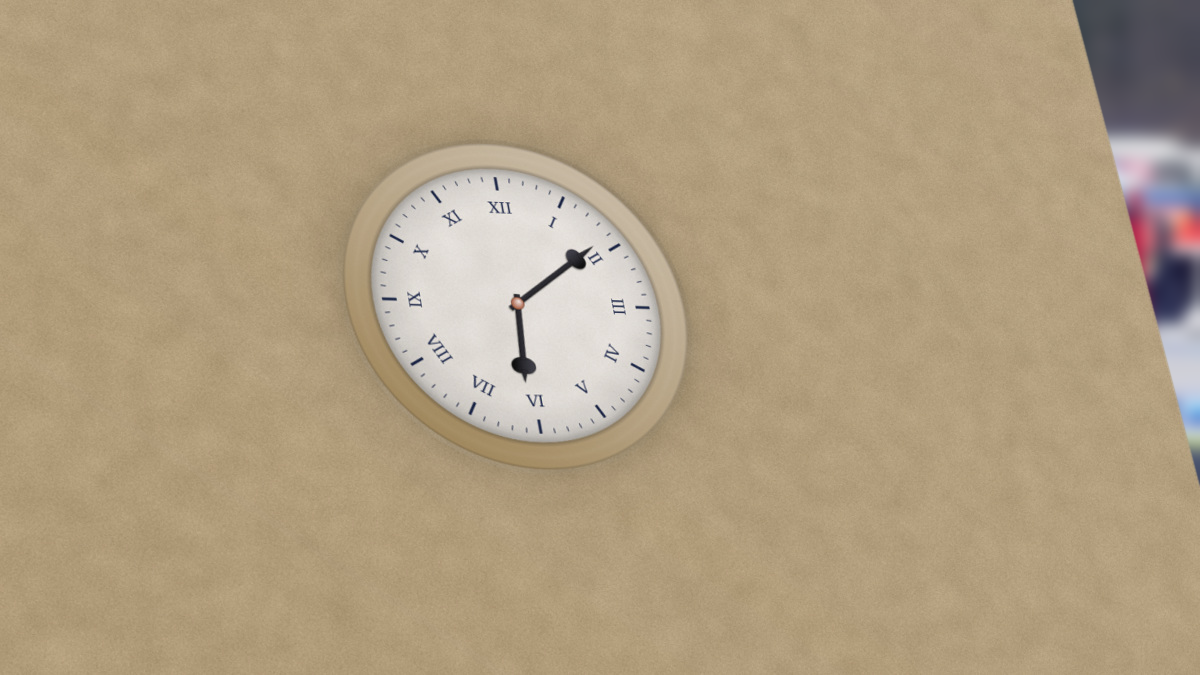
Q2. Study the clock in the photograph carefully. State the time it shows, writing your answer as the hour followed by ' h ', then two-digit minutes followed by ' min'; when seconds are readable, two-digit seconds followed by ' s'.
6 h 09 min
